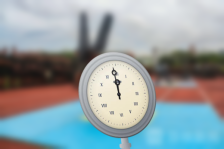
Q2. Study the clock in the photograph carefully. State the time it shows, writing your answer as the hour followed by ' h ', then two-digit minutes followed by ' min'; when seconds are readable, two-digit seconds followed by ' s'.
11 h 59 min
